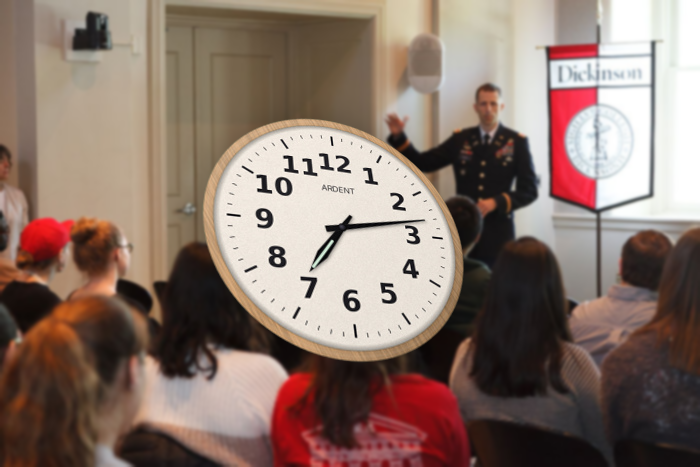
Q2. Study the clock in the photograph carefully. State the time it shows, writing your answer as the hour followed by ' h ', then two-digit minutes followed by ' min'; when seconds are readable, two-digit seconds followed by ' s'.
7 h 13 min
